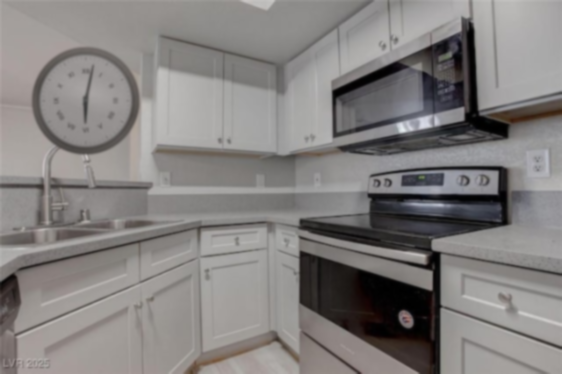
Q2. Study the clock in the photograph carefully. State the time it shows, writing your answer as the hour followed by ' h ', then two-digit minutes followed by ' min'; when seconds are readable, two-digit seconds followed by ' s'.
6 h 02 min
